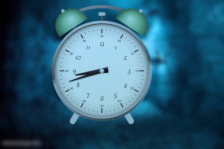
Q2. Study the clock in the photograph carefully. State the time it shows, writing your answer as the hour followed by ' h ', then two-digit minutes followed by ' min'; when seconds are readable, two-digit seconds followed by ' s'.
8 h 42 min
